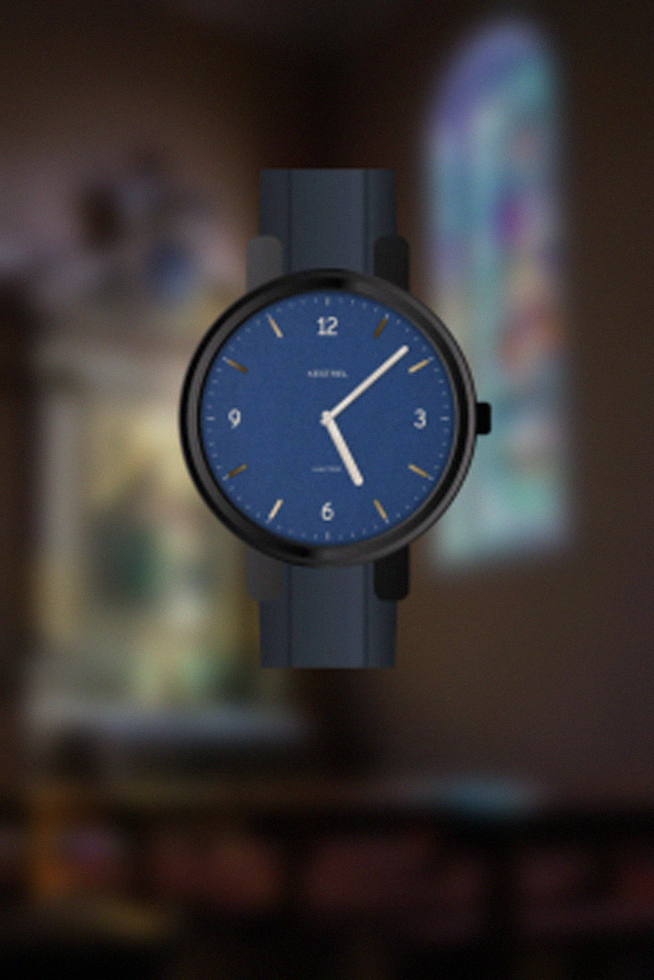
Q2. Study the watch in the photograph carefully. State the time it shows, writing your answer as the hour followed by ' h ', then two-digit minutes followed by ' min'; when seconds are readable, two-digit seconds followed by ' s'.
5 h 08 min
